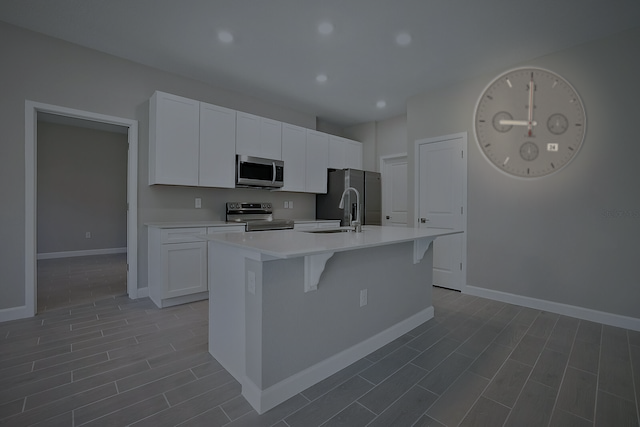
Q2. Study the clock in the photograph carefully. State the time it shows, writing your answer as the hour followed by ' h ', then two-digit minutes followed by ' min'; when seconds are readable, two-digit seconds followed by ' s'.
9 h 00 min
